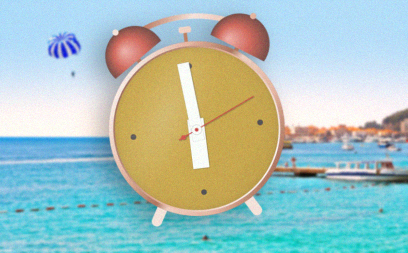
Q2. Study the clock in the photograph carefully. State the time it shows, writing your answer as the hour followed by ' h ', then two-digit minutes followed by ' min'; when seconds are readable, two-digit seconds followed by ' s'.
5 h 59 min 11 s
